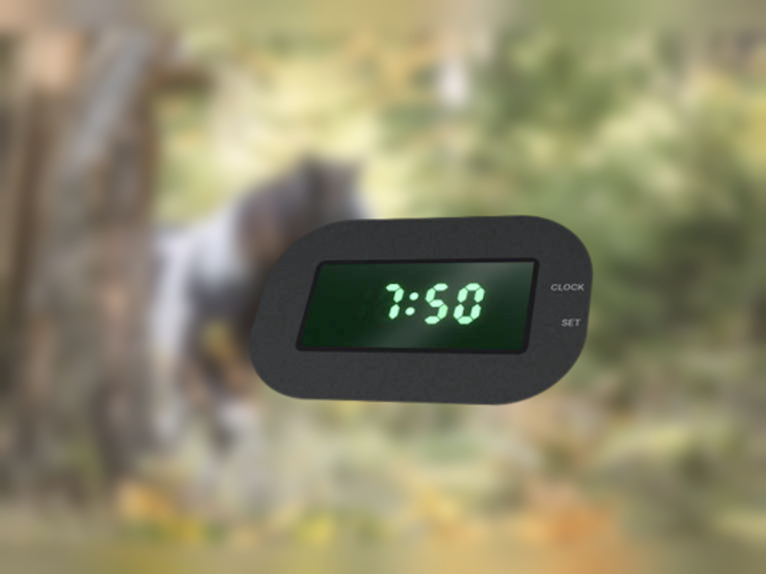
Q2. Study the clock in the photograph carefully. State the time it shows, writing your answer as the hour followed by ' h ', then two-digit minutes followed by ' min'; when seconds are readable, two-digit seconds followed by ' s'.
7 h 50 min
